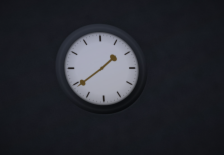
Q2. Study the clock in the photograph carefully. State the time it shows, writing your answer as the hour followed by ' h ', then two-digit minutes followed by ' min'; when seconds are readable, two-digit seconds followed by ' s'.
1 h 39 min
